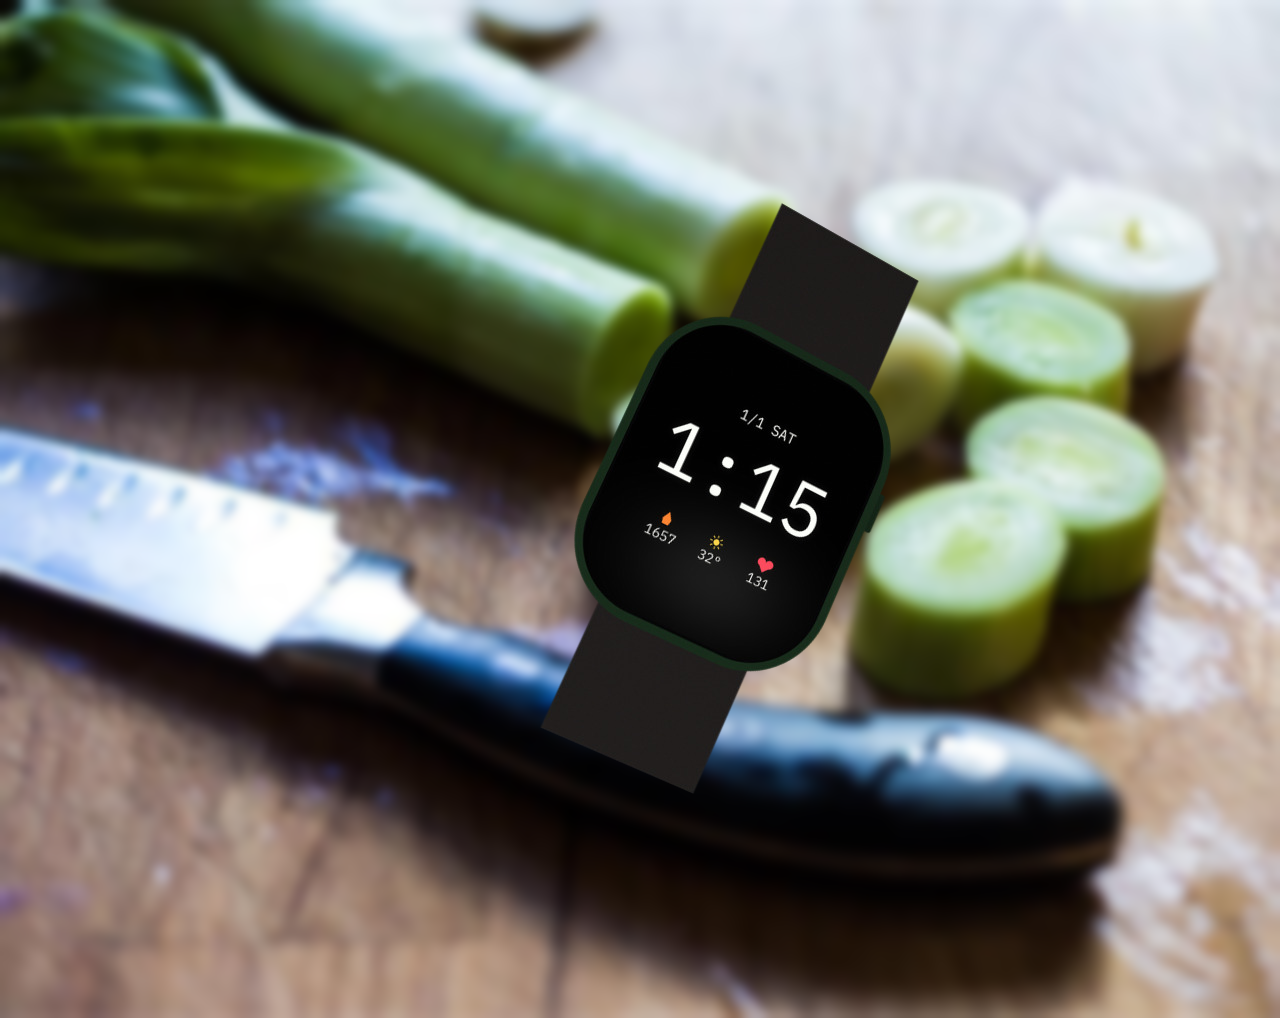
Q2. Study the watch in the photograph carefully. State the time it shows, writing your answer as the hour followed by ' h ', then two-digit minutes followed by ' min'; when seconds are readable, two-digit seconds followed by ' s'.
1 h 15 min
